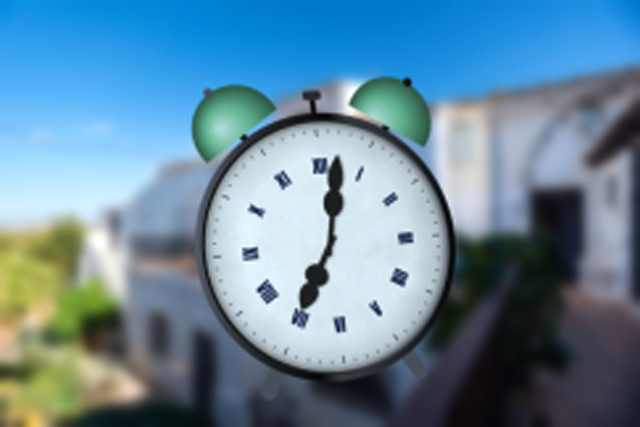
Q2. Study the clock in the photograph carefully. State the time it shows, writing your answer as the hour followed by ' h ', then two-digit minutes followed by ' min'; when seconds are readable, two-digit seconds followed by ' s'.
7 h 02 min
